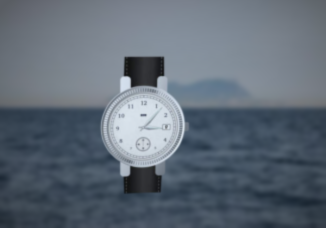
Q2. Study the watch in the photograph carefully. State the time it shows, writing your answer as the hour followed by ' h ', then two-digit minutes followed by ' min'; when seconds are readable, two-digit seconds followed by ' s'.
3 h 07 min
